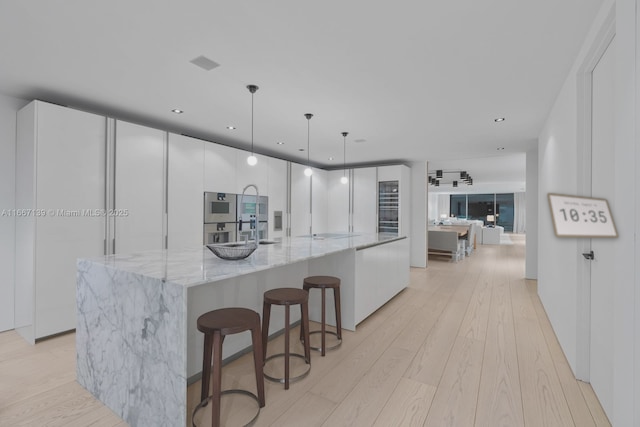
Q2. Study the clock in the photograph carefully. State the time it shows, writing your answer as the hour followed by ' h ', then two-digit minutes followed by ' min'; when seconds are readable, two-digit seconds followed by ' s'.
10 h 35 min
